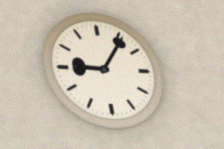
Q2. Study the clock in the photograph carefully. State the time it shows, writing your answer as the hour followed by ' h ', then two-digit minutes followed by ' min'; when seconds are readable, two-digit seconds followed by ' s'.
9 h 06 min
